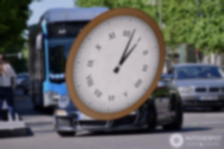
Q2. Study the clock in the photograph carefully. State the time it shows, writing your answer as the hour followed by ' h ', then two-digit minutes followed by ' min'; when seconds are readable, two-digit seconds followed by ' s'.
1 h 02 min
